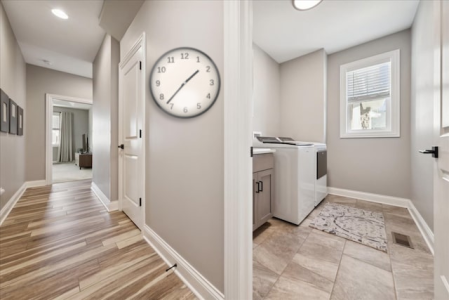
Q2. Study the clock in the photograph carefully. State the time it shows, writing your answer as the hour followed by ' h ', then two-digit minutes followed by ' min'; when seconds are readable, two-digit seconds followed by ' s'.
1 h 37 min
